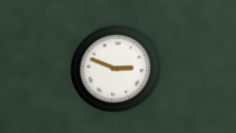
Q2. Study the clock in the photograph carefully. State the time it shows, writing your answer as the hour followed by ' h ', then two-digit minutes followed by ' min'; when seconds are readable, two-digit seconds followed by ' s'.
2 h 48 min
